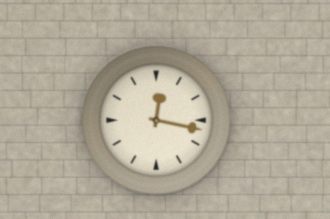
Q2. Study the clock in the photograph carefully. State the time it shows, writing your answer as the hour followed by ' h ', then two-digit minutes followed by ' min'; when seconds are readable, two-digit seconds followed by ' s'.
12 h 17 min
